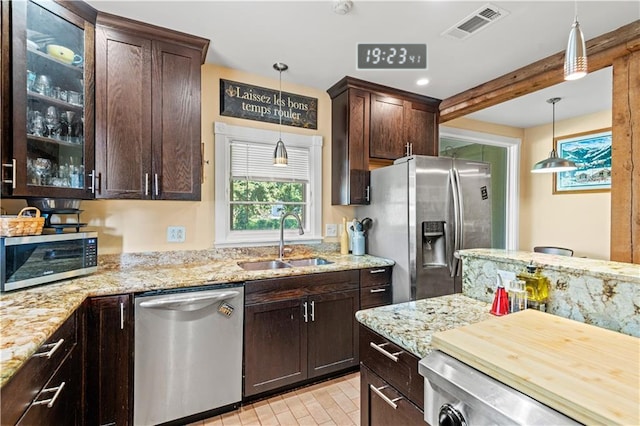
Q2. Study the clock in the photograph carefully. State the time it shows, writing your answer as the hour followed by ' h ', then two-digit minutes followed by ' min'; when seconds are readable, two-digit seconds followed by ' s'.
19 h 23 min
